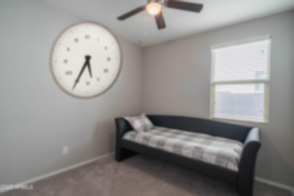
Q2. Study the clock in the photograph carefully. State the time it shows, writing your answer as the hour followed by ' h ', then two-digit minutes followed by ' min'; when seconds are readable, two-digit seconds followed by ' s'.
5 h 35 min
